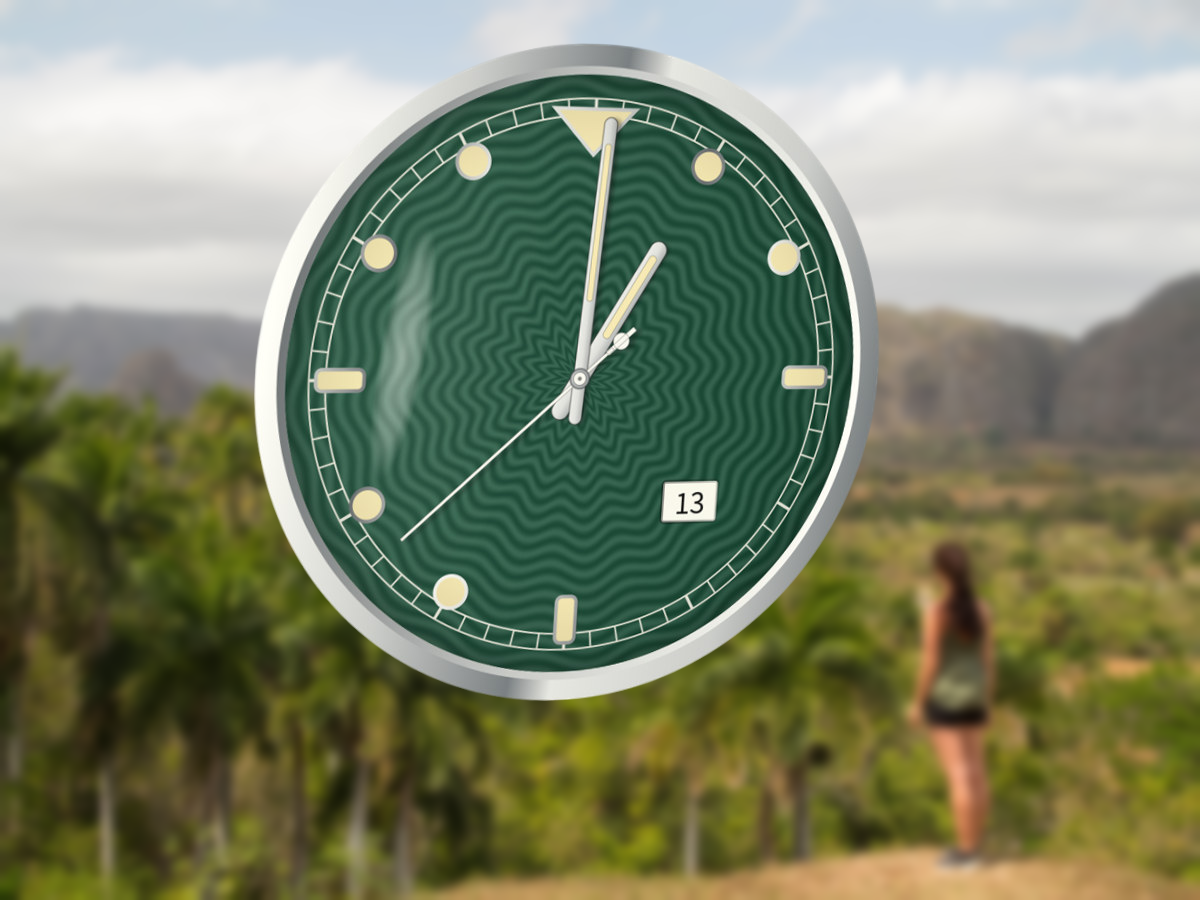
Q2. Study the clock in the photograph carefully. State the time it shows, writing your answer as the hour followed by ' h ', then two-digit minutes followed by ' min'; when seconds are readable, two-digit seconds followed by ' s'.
1 h 00 min 38 s
